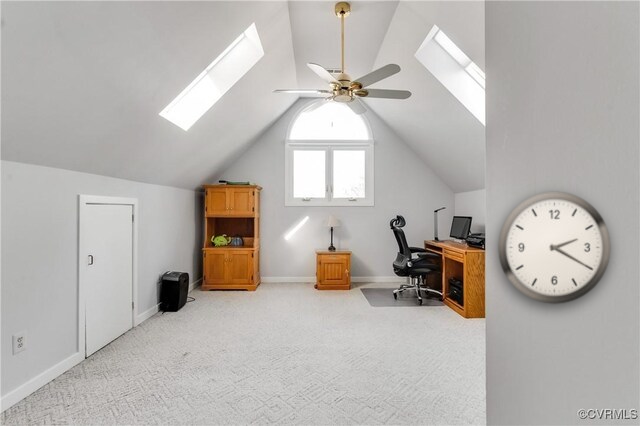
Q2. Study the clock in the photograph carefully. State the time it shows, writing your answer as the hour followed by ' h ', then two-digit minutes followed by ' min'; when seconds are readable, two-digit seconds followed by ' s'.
2 h 20 min
